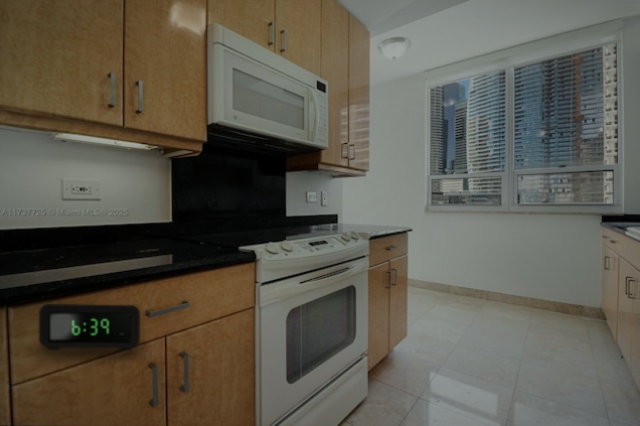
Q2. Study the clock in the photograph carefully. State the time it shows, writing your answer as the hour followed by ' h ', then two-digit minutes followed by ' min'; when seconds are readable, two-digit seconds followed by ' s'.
6 h 39 min
